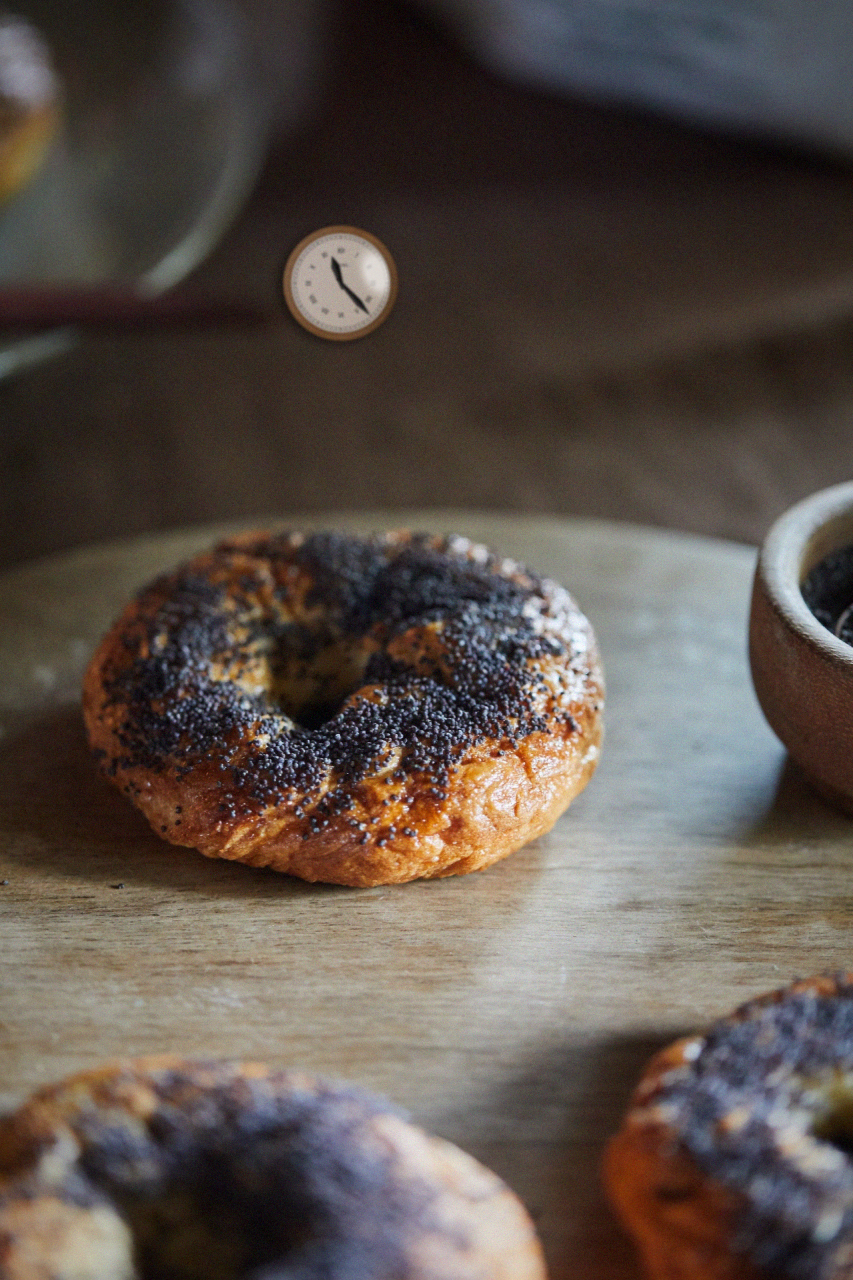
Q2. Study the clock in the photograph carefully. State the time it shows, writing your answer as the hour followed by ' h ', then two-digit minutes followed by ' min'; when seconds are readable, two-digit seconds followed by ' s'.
11 h 23 min
